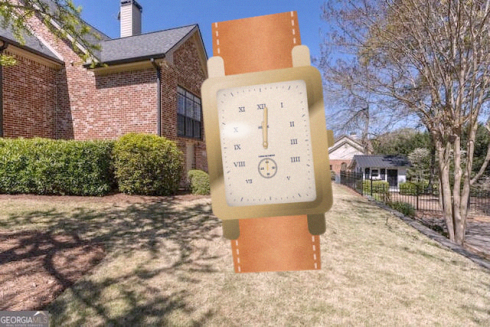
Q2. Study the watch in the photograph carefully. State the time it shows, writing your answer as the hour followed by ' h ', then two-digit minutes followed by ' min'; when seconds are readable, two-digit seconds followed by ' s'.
12 h 01 min
